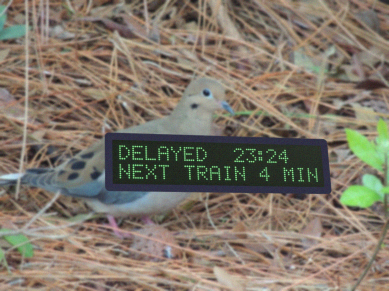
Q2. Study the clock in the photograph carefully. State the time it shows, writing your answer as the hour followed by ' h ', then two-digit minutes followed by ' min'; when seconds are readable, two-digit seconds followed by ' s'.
23 h 24 min
